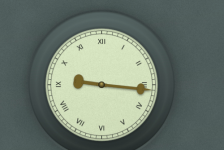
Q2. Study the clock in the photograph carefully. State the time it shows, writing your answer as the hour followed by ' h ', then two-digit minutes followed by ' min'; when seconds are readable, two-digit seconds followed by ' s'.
9 h 16 min
